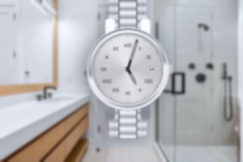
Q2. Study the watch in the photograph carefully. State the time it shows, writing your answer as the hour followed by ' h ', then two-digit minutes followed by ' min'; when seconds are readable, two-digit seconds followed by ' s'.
5 h 03 min
